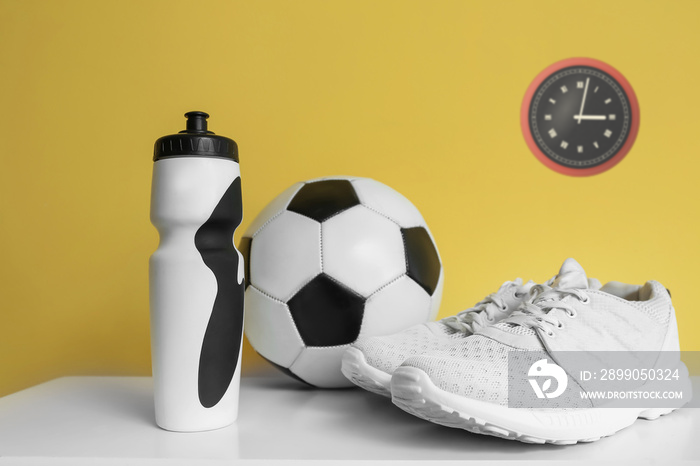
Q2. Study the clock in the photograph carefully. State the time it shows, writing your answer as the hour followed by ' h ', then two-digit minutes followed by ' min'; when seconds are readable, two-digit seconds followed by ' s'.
3 h 02 min
